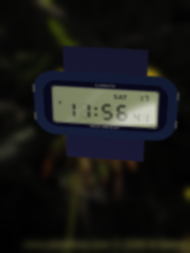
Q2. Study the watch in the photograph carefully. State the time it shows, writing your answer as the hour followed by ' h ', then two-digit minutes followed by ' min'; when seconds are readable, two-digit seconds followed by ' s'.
11 h 56 min 41 s
